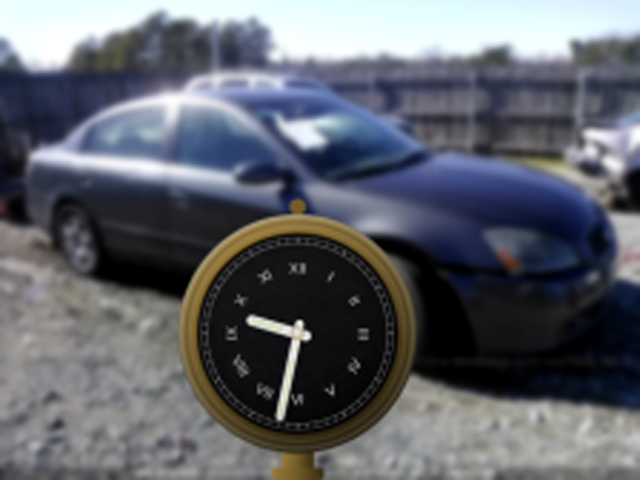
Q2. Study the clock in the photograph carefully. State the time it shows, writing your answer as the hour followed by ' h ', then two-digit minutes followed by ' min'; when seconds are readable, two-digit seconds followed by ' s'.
9 h 32 min
